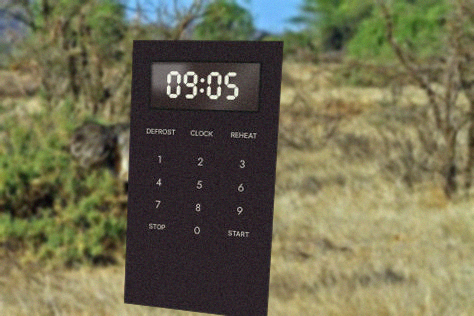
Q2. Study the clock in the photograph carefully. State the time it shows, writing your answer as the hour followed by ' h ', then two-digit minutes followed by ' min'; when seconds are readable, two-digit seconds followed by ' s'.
9 h 05 min
